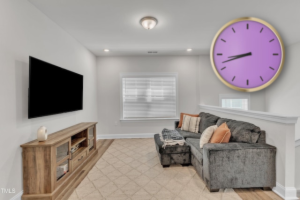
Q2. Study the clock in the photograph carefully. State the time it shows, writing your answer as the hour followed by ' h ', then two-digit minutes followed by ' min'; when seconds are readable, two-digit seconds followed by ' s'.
8 h 42 min
